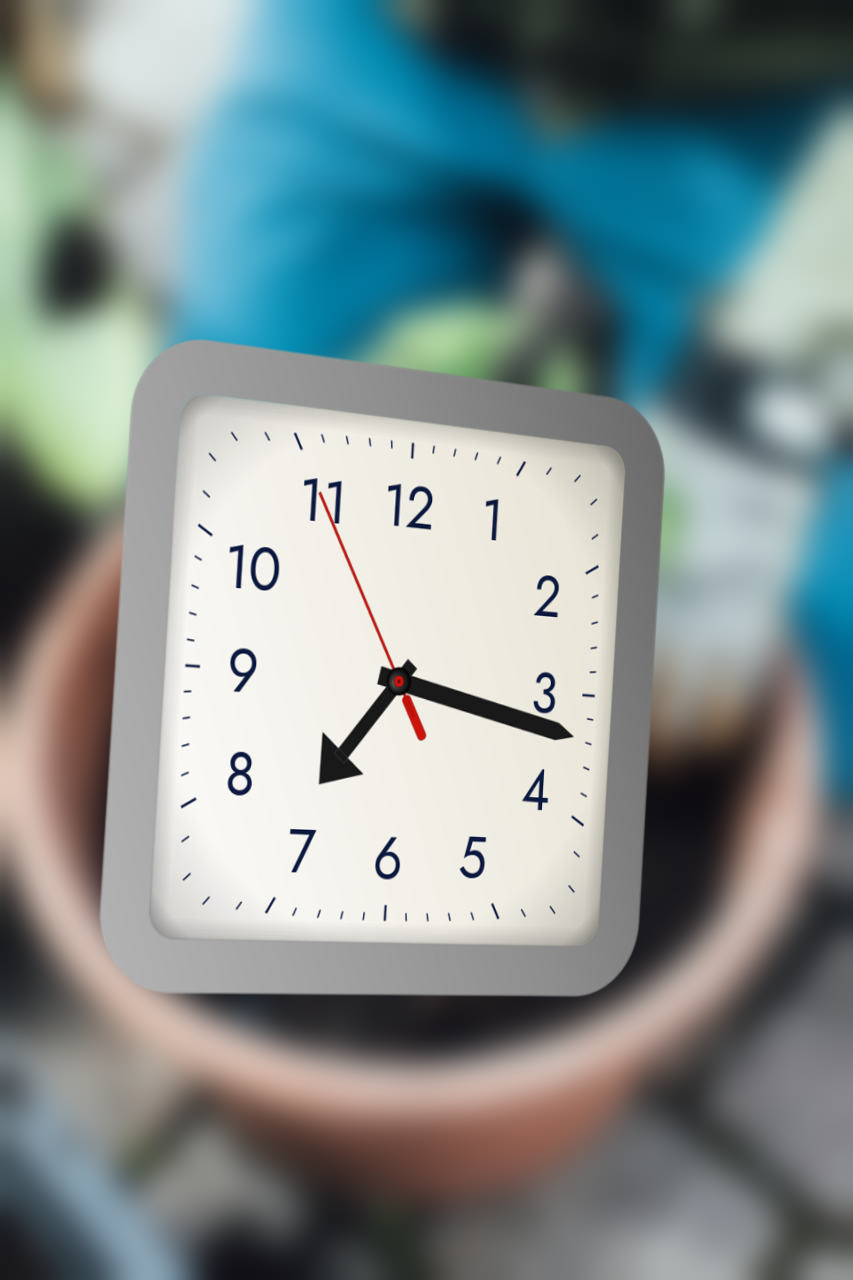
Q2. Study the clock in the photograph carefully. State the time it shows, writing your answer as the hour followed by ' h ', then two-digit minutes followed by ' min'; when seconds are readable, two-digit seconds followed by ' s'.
7 h 16 min 55 s
